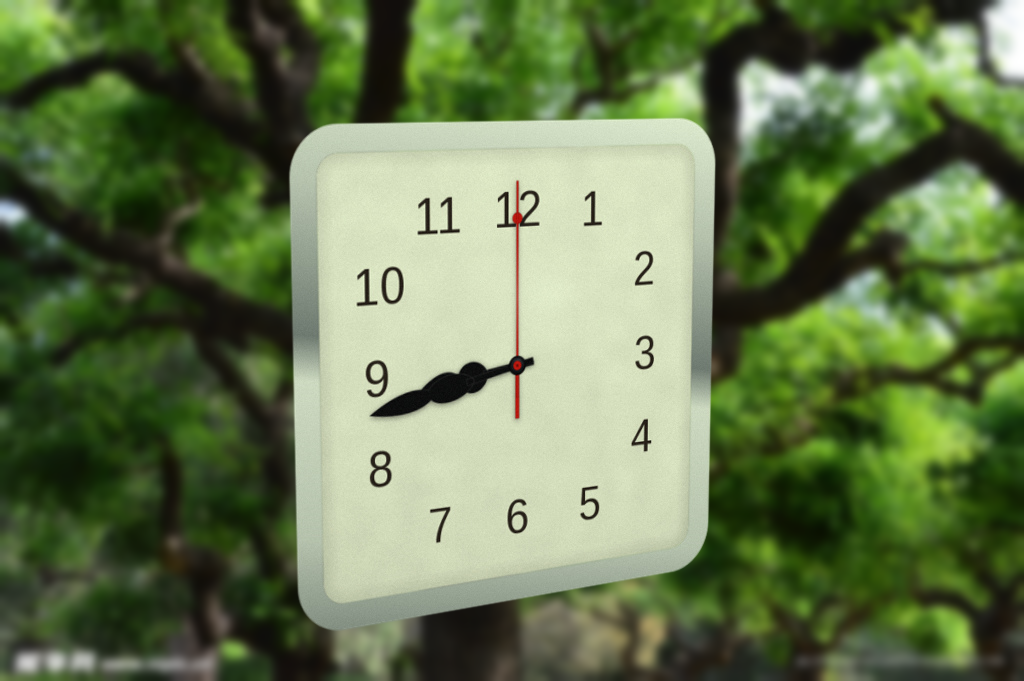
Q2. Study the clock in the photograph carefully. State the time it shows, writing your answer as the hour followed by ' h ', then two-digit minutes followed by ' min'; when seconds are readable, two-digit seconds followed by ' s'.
8 h 43 min 00 s
